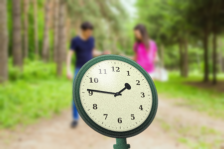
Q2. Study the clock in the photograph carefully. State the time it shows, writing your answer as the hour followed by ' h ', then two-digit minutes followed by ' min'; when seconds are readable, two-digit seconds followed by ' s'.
1 h 46 min
